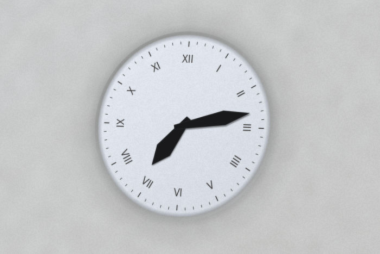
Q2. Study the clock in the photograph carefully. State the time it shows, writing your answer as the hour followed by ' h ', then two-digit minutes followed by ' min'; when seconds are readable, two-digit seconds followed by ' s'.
7 h 13 min
